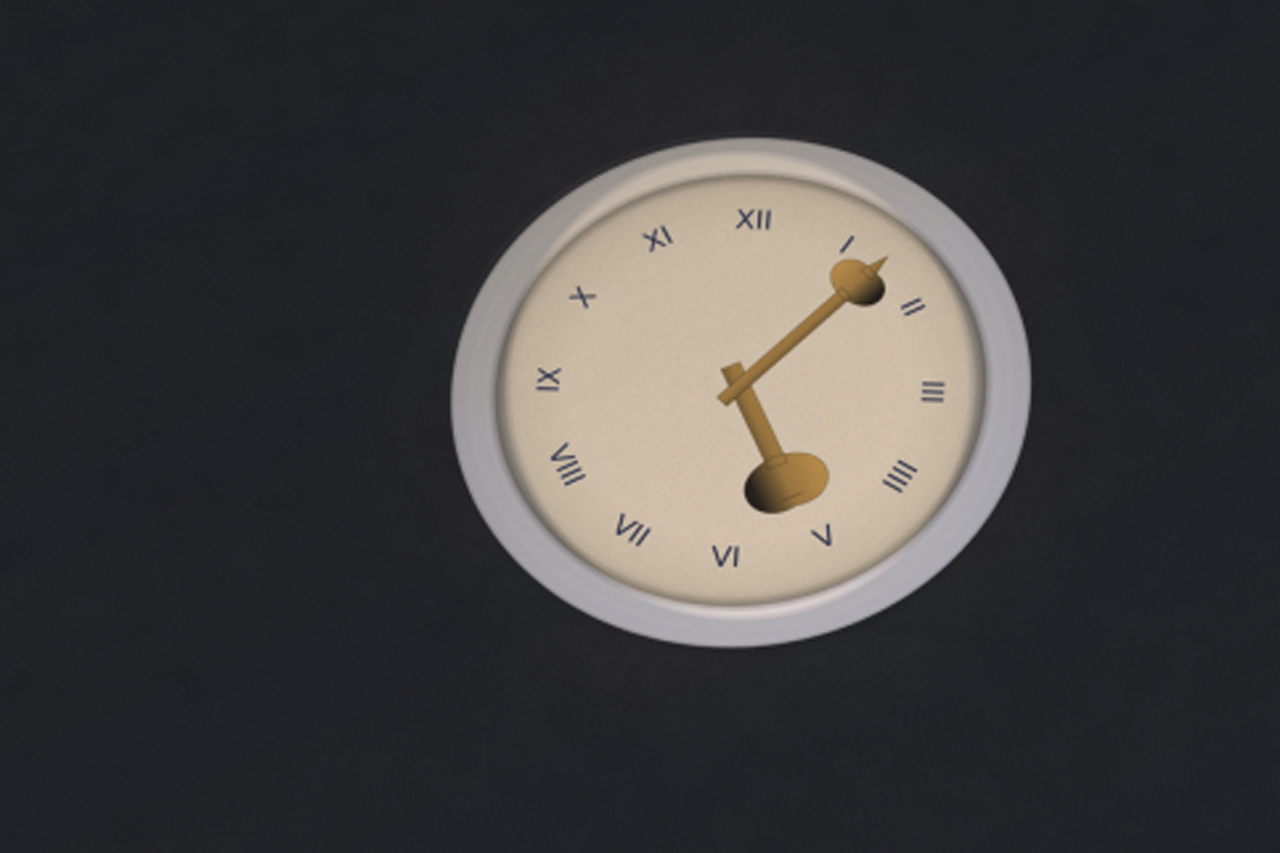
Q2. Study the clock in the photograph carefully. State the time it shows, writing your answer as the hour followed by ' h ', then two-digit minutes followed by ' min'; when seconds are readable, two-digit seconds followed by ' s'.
5 h 07 min
